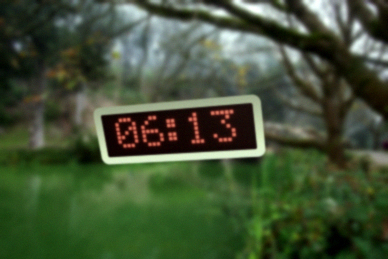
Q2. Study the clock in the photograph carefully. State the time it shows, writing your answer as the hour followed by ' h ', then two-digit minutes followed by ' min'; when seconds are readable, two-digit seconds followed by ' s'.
6 h 13 min
